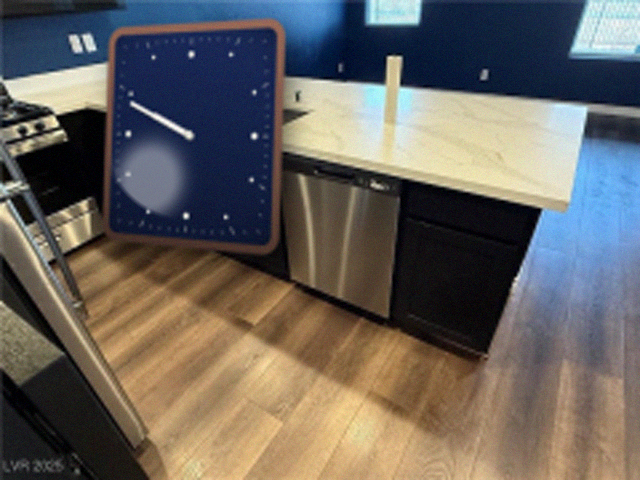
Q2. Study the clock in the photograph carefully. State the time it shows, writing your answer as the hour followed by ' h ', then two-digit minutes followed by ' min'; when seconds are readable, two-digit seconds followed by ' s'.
9 h 49 min
